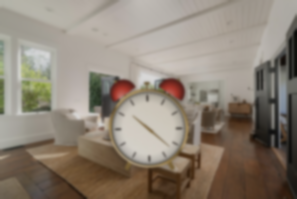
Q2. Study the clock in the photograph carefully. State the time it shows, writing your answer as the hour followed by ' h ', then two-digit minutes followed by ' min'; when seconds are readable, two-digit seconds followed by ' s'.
10 h 22 min
